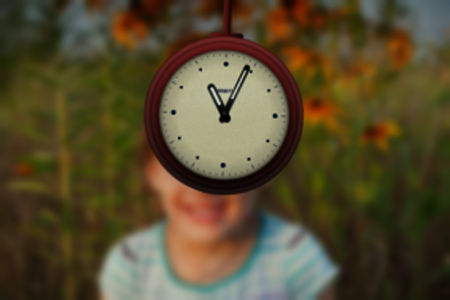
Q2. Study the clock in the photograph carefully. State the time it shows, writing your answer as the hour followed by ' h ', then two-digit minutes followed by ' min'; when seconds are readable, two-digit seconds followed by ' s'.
11 h 04 min
